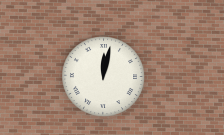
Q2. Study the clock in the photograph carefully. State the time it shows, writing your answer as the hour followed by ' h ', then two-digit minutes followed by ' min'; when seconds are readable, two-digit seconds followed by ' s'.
12 h 02 min
